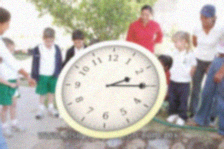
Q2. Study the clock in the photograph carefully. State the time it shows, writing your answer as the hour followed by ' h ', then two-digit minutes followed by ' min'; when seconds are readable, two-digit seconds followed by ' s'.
2 h 15 min
